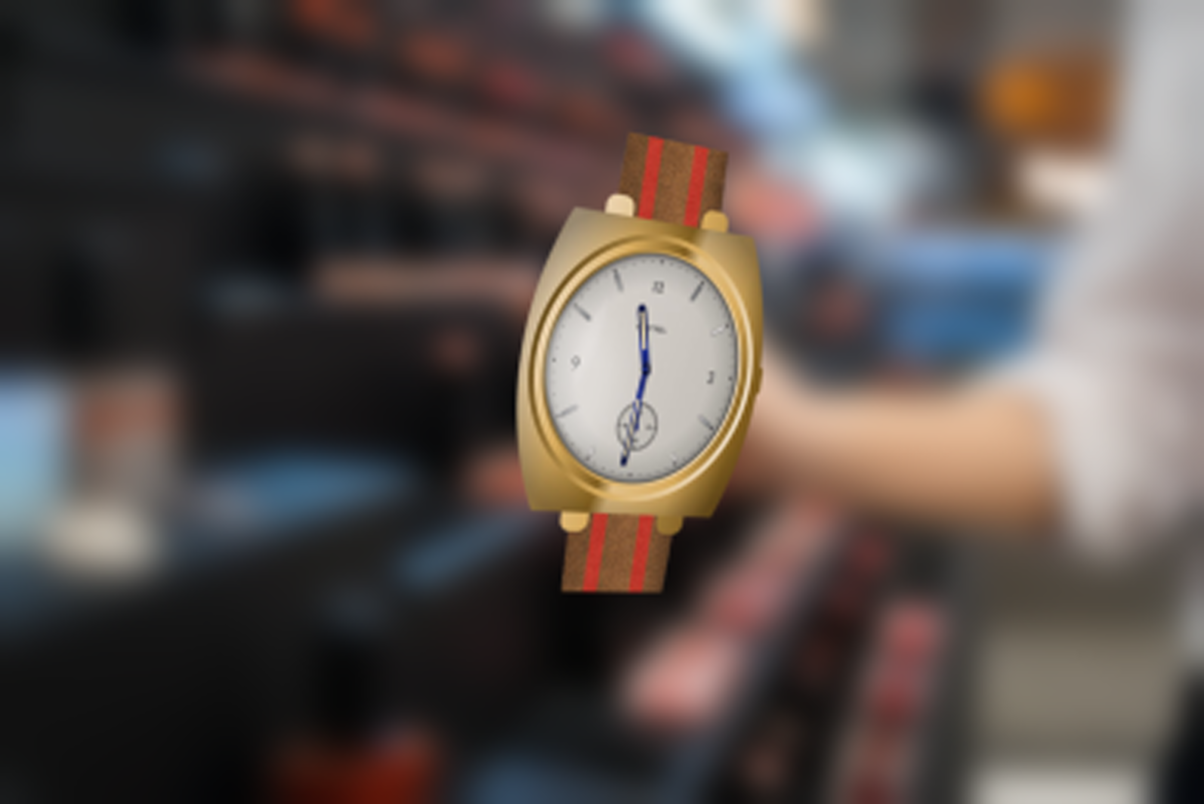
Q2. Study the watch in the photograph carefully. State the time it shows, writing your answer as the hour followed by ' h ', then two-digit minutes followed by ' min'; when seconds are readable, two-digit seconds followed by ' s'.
11 h 31 min
